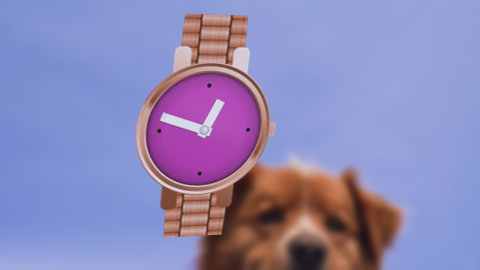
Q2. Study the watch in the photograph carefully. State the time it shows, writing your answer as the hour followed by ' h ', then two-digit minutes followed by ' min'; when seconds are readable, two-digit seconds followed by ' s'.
12 h 48 min
